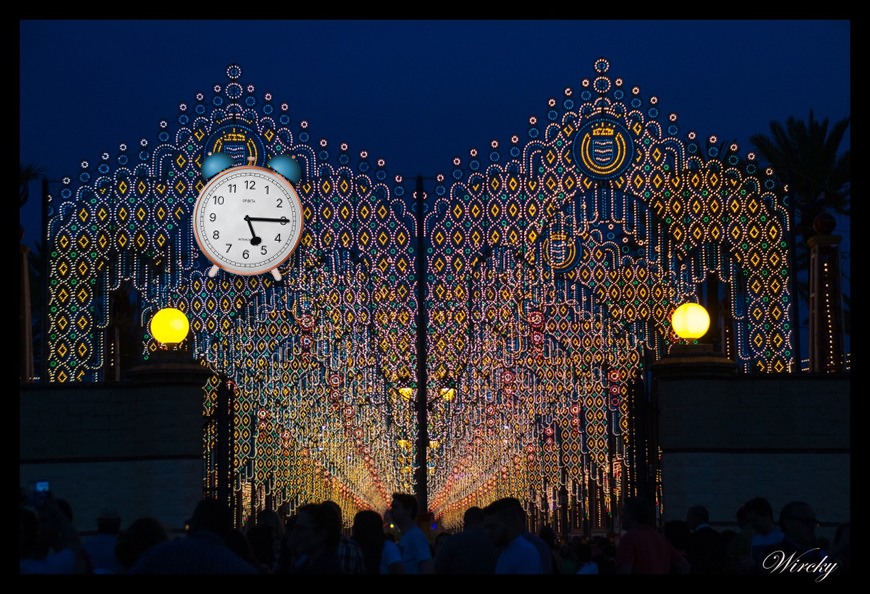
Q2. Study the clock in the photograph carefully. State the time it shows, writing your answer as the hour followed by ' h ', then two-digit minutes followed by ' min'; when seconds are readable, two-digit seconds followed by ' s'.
5 h 15 min
